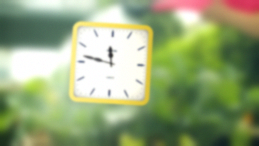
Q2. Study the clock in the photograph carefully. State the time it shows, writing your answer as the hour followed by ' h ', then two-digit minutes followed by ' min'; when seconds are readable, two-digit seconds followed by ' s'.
11 h 47 min
